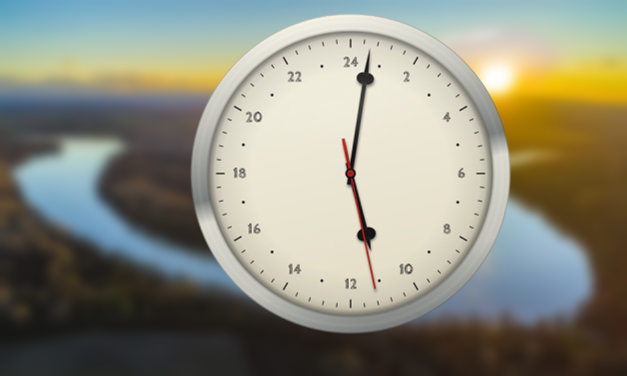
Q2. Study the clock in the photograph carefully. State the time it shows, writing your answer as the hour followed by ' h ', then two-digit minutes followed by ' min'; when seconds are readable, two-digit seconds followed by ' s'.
11 h 01 min 28 s
